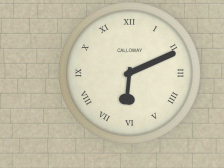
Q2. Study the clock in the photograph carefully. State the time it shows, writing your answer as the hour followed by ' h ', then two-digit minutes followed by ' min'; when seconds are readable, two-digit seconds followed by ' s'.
6 h 11 min
